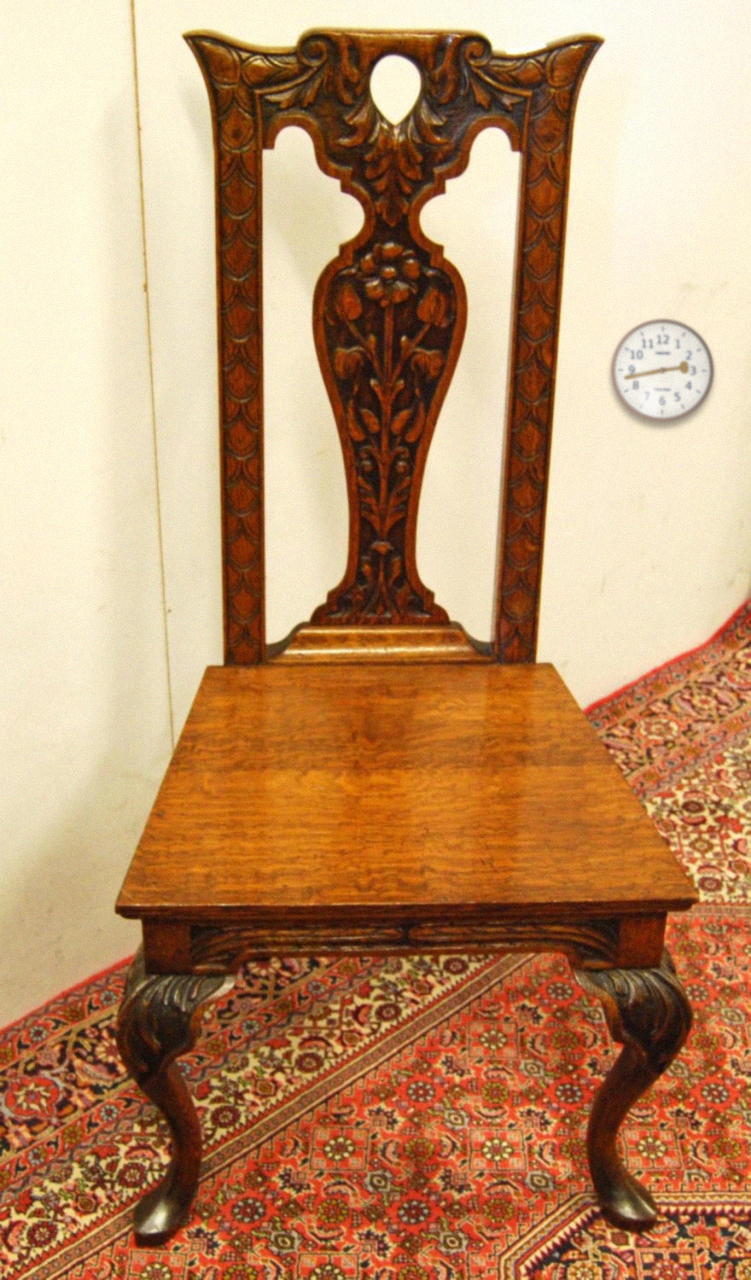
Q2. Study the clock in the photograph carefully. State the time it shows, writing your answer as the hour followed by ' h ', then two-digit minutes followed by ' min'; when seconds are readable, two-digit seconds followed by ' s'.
2 h 43 min
